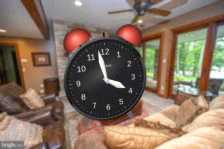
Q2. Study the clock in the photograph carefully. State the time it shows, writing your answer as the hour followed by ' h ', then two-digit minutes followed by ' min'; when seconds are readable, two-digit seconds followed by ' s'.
3 h 58 min
